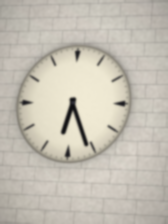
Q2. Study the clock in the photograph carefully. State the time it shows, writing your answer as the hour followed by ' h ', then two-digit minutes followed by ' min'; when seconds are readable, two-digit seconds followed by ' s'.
6 h 26 min
